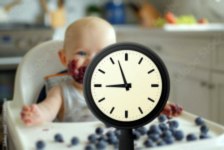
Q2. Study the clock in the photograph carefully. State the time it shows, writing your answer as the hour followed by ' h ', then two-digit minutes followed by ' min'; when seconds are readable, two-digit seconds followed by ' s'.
8 h 57 min
